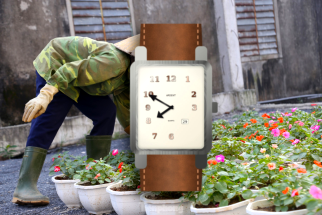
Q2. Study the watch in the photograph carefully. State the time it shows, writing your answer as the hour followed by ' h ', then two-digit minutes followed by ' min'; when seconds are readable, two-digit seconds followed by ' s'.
7 h 50 min
